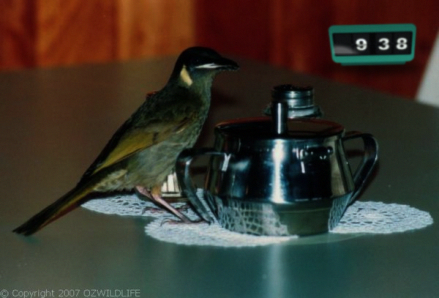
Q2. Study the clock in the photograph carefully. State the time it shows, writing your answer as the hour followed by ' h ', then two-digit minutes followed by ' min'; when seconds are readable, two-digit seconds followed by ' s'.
9 h 38 min
